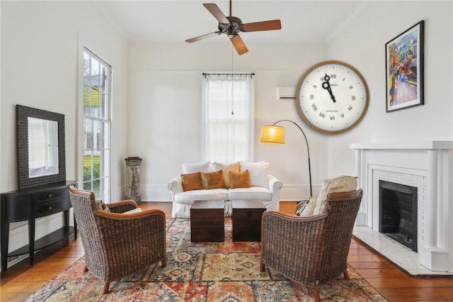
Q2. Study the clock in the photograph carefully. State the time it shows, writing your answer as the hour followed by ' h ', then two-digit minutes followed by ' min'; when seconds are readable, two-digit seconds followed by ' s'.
10 h 57 min
